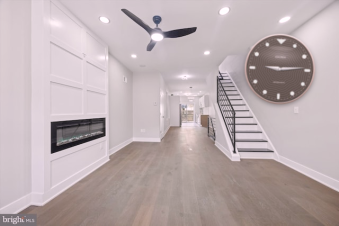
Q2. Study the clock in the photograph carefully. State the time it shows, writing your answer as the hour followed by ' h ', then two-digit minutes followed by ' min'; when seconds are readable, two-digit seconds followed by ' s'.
9 h 14 min
